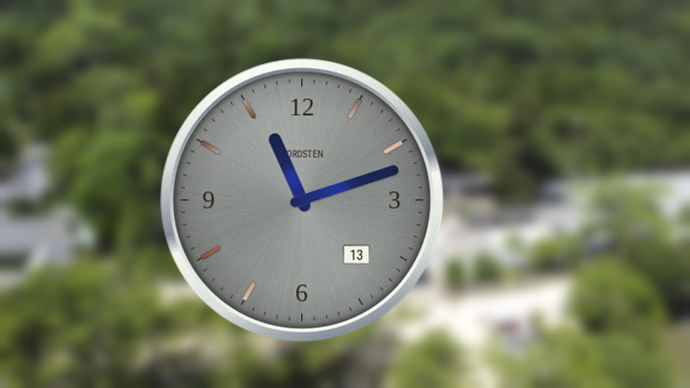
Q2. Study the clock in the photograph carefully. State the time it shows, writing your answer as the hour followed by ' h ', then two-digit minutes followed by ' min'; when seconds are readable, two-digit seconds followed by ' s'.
11 h 12 min
